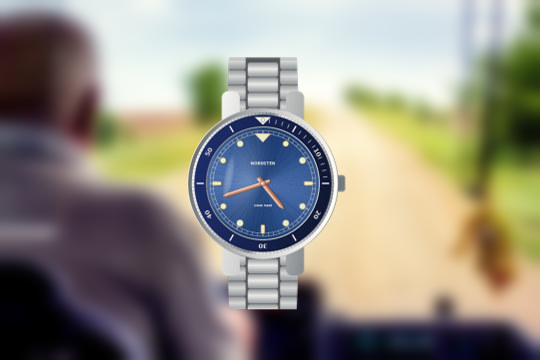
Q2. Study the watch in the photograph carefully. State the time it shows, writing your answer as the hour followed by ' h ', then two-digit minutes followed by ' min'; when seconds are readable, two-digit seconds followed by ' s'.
4 h 42 min
